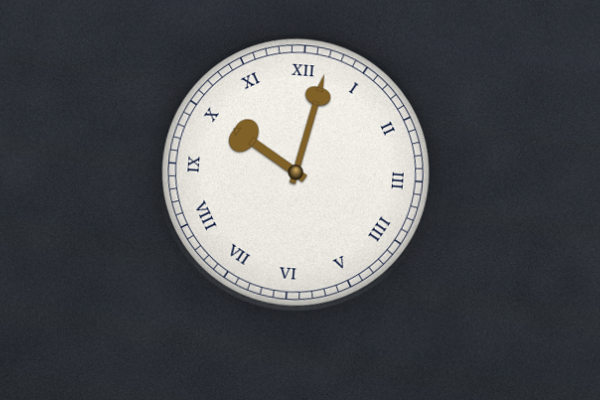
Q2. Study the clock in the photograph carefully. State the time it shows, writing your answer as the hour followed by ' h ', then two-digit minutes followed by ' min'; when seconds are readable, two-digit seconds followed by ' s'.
10 h 02 min
